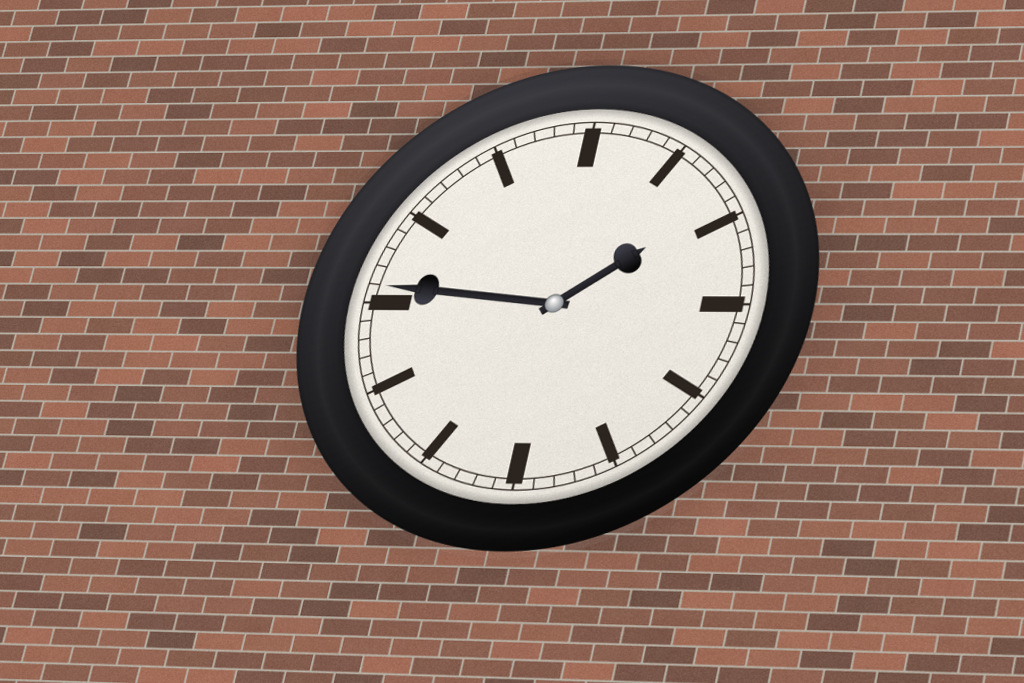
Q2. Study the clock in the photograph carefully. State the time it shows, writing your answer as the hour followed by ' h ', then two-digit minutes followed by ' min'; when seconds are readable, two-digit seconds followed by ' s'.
1 h 46 min
